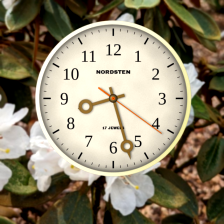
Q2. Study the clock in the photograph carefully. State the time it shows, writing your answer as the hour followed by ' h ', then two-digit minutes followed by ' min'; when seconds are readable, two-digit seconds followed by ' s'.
8 h 27 min 21 s
